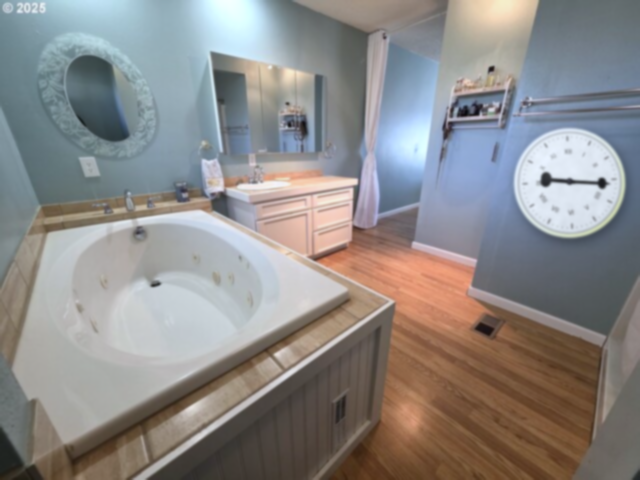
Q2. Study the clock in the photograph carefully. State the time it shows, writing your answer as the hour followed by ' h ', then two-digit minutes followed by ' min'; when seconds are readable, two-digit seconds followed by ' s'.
9 h 16 min
